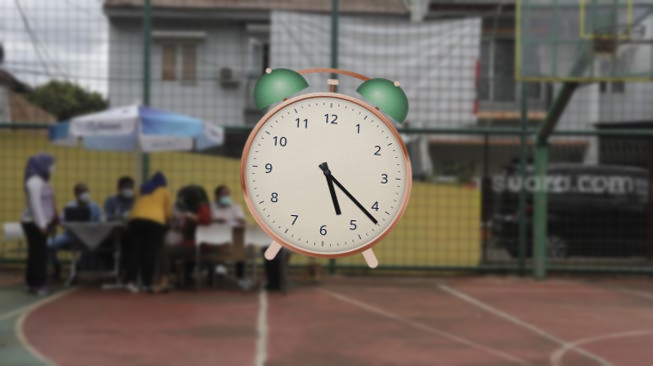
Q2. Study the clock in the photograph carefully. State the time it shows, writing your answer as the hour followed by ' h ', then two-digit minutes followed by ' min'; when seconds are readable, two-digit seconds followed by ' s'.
5 h 22 min
